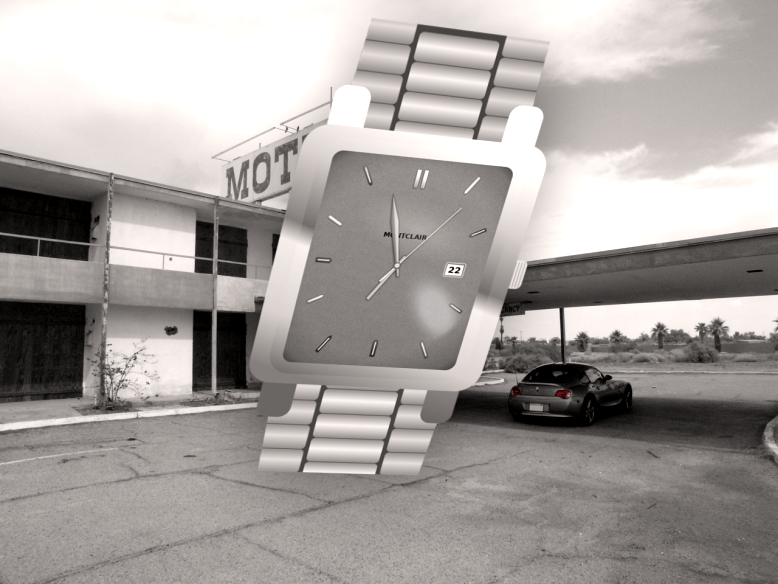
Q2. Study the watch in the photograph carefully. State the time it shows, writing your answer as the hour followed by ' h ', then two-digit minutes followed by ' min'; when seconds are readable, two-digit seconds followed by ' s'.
6 h 57 min 06 s
